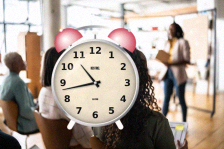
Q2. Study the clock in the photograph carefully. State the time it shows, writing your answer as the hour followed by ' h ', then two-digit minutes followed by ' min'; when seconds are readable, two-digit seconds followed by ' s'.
10 h 43 min
